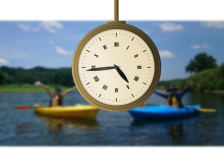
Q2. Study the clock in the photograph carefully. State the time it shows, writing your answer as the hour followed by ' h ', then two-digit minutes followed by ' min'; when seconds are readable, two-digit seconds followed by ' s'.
4 h 44 min
